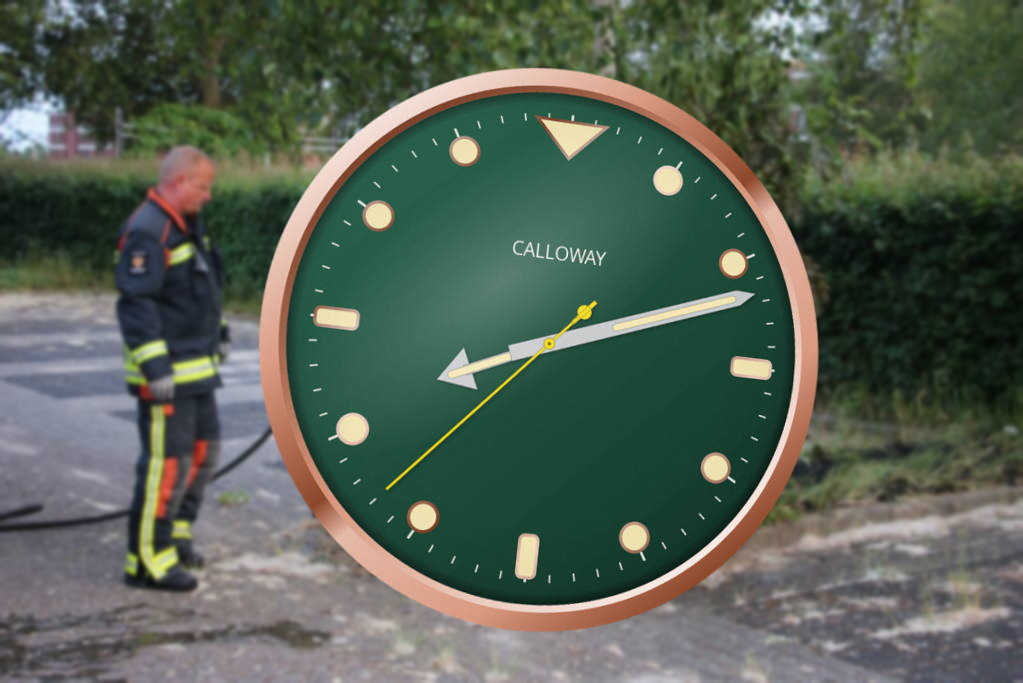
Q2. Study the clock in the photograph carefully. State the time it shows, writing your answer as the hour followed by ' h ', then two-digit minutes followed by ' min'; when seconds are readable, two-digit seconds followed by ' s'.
8 h 11 min 37 s
